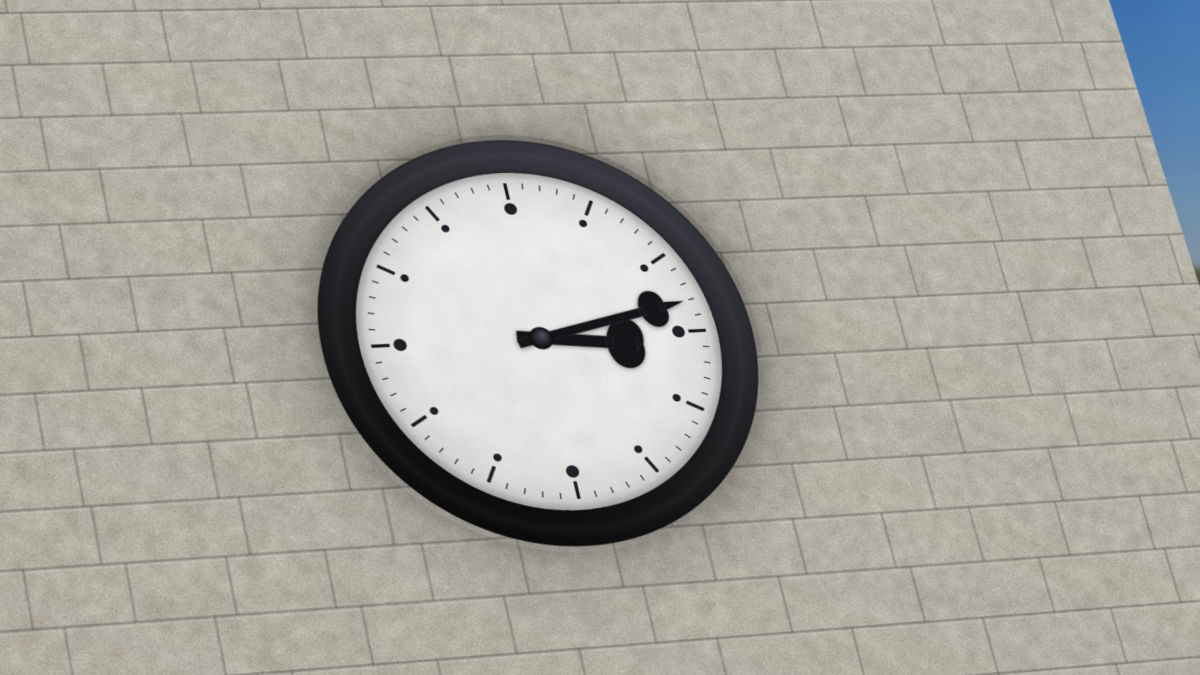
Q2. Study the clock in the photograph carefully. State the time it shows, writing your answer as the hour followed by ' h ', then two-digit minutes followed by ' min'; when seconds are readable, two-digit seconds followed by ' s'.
3 h 13 min
